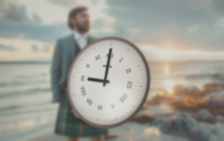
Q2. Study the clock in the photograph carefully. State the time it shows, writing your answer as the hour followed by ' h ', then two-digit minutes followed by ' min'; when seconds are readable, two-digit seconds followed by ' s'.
9 h 00 min
